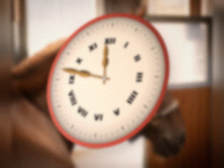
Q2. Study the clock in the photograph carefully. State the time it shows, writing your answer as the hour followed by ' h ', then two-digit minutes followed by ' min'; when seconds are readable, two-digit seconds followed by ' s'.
11 h 47 min
